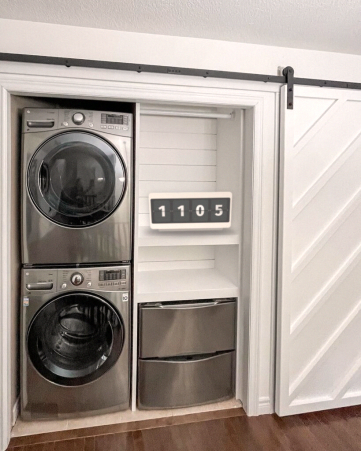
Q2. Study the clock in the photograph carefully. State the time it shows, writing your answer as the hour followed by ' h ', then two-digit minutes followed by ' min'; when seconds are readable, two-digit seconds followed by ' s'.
11 h 05 min
